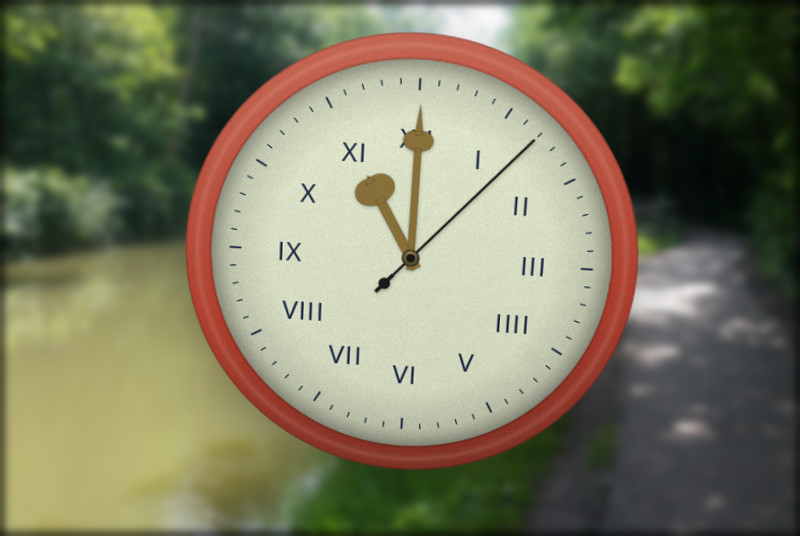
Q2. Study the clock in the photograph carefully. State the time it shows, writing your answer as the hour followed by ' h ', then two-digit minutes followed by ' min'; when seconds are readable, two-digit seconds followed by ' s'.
11 h 00 min 07 s
